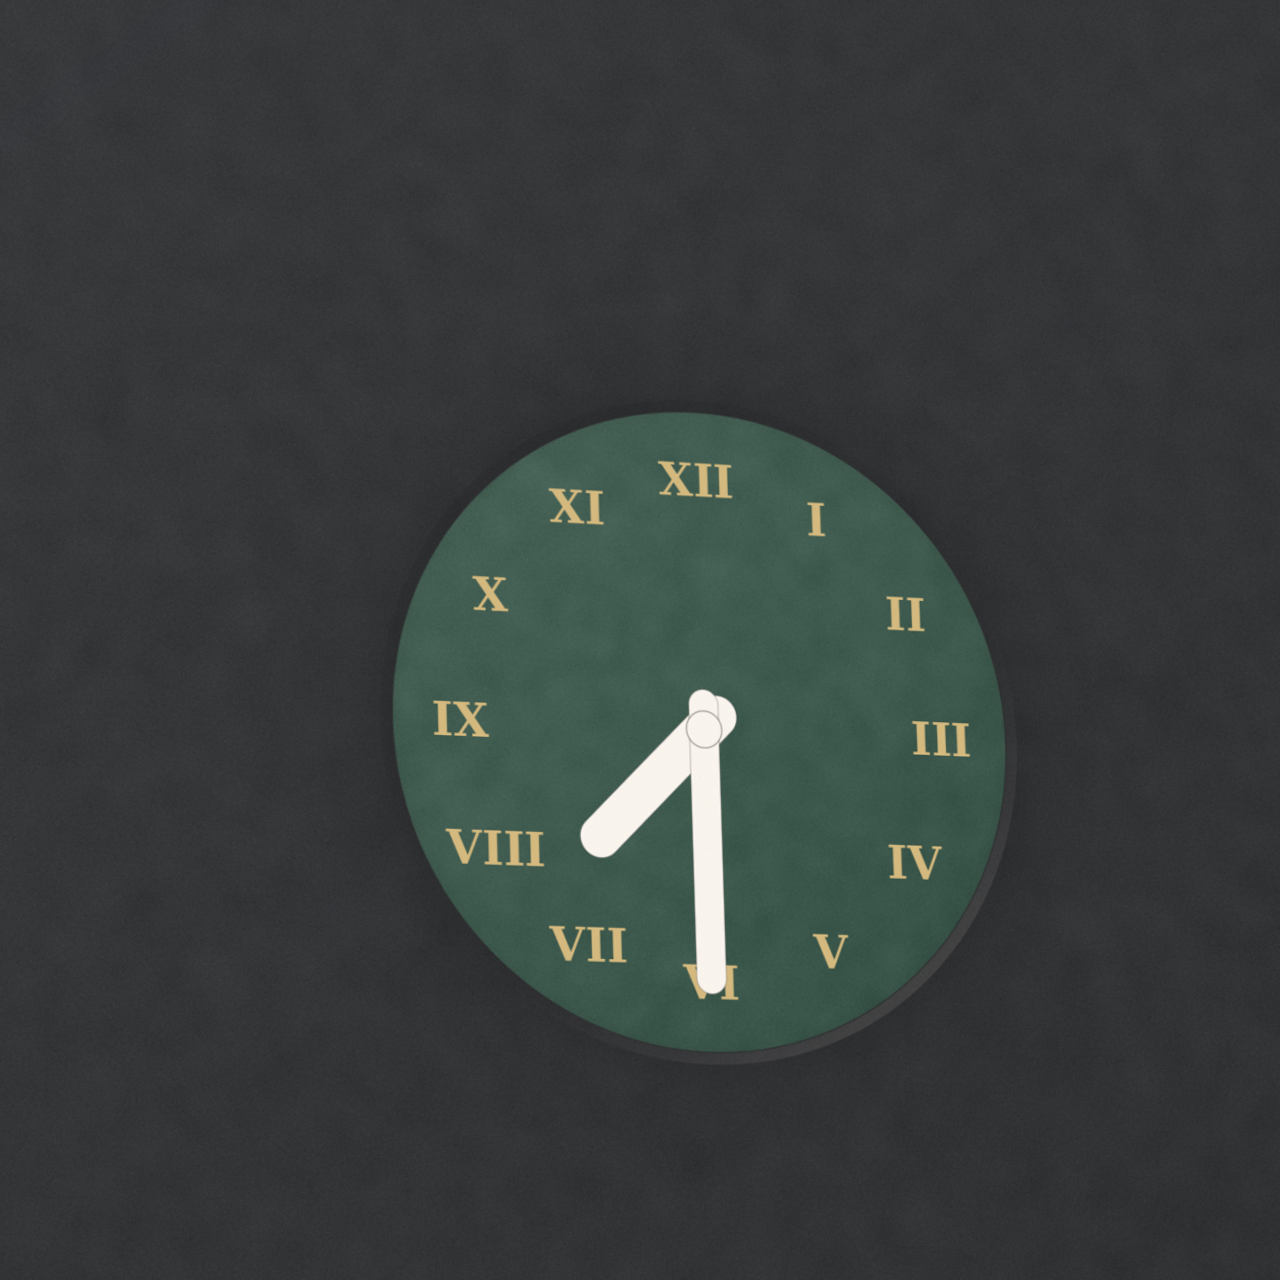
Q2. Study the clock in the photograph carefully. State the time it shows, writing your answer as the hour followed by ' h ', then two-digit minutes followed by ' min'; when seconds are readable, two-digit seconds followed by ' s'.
7 h 30 min
